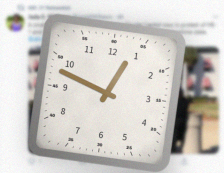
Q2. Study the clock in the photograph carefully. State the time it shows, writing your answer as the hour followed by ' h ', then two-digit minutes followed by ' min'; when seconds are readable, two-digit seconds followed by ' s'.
12 h 48 min
